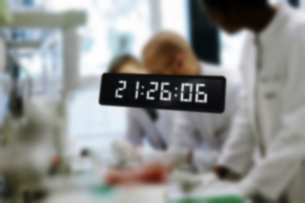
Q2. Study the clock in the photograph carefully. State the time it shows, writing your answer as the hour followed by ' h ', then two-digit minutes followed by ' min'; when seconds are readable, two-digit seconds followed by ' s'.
21 h 26 min 06 s
